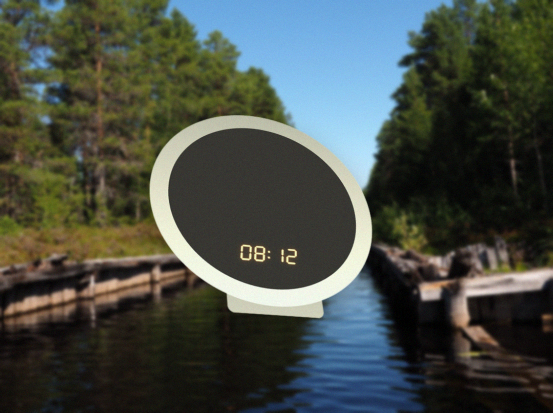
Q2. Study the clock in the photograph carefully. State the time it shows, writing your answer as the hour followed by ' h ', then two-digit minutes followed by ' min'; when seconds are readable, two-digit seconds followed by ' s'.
8 h 12 min
